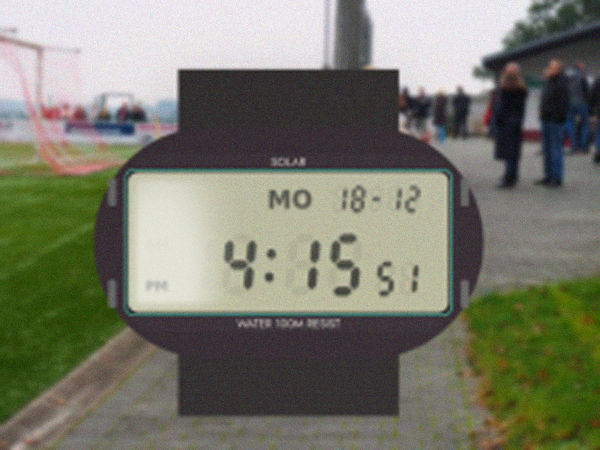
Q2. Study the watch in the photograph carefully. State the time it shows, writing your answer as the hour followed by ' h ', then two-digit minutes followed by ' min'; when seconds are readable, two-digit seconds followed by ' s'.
4 h 15 min 51 s
